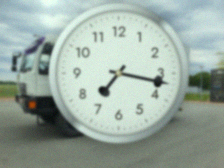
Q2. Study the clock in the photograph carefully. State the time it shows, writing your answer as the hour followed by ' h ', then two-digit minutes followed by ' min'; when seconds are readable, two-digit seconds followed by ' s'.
7 h 17 min
